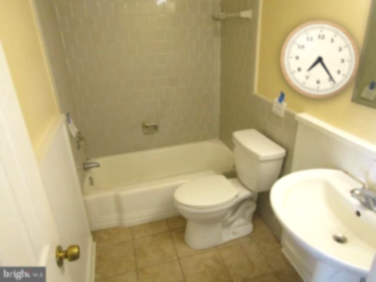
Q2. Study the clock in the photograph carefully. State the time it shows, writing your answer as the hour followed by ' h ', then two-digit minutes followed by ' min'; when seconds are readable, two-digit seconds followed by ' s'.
7 h 24 min
